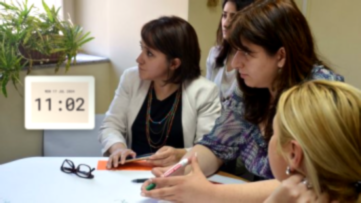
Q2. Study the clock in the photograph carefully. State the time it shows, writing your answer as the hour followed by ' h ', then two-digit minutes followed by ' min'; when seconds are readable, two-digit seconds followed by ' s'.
11 h 02 min
